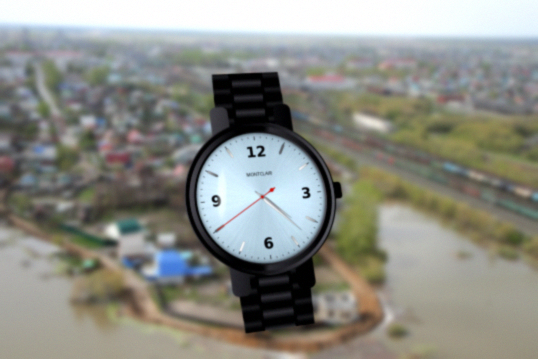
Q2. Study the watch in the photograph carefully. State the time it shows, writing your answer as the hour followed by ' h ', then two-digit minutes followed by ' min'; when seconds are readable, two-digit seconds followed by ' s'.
4 h 22 min 40 s
